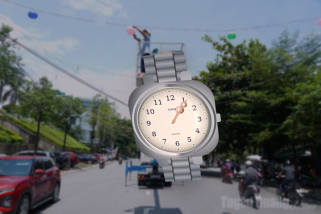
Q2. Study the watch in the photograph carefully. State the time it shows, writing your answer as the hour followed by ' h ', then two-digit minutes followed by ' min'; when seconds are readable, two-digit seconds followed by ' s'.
1 h 06 min
